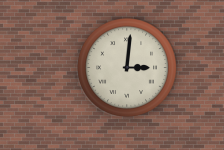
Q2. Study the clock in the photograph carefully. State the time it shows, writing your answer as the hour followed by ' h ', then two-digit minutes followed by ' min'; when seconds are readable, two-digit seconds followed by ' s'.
3 h 01 min
